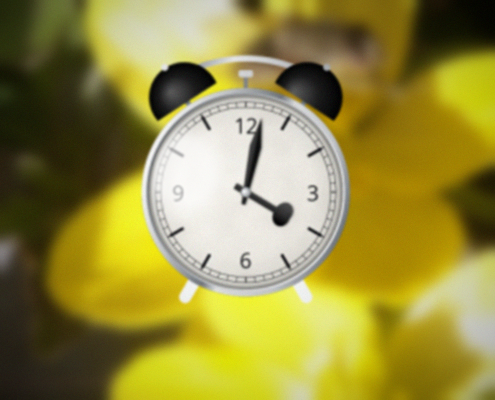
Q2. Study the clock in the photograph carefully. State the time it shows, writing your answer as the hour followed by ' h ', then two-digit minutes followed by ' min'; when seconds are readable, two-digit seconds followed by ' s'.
4 h 02 min
